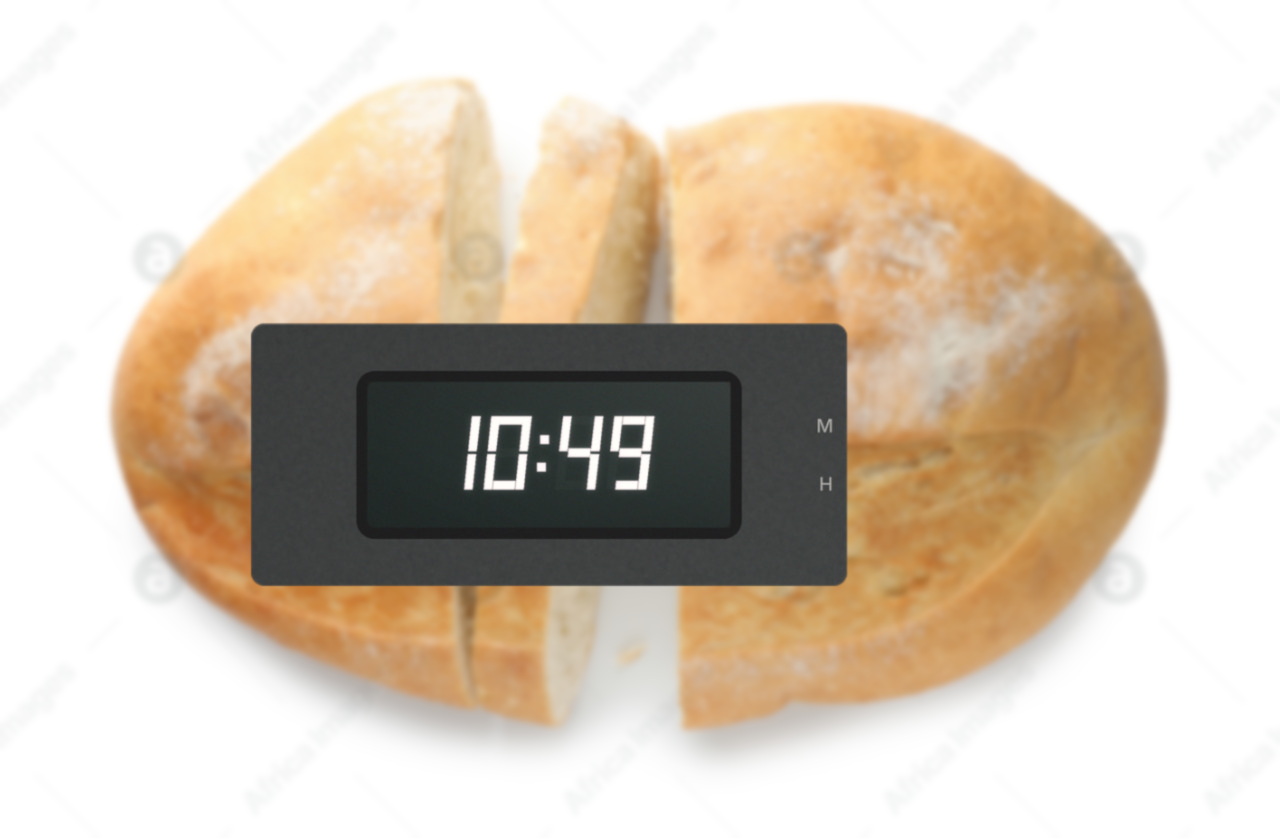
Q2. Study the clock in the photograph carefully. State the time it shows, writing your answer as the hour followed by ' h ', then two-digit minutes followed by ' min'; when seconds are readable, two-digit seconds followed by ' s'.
10 h 49 min
